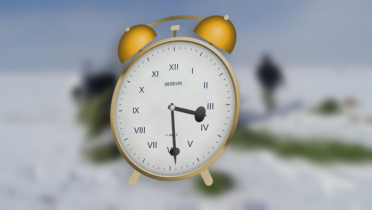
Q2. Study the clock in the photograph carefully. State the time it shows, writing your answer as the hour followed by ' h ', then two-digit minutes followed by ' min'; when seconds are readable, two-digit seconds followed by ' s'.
3 h 29 min
